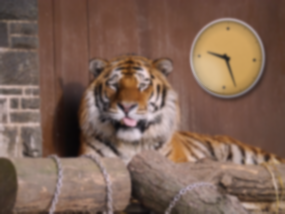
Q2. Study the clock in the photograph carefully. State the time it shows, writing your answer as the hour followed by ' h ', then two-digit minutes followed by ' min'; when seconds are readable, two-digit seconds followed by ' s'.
9 h 26 min
